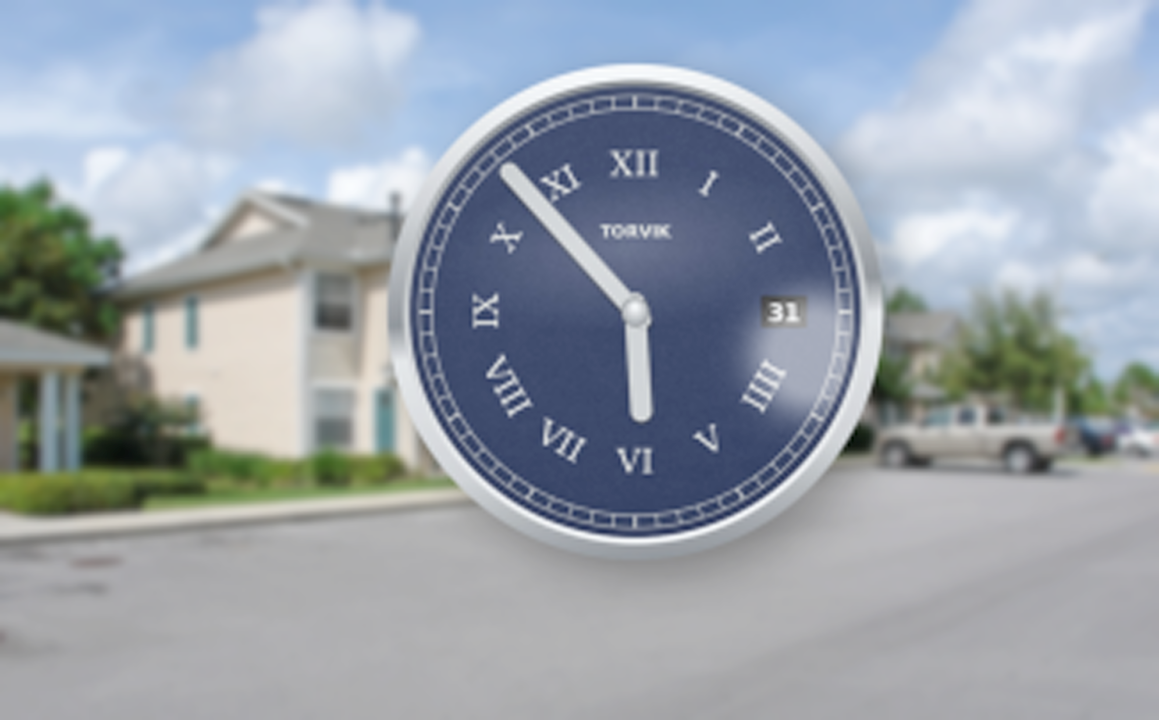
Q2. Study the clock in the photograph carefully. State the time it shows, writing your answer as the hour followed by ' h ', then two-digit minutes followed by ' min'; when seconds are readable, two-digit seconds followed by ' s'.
5 h 53 min
